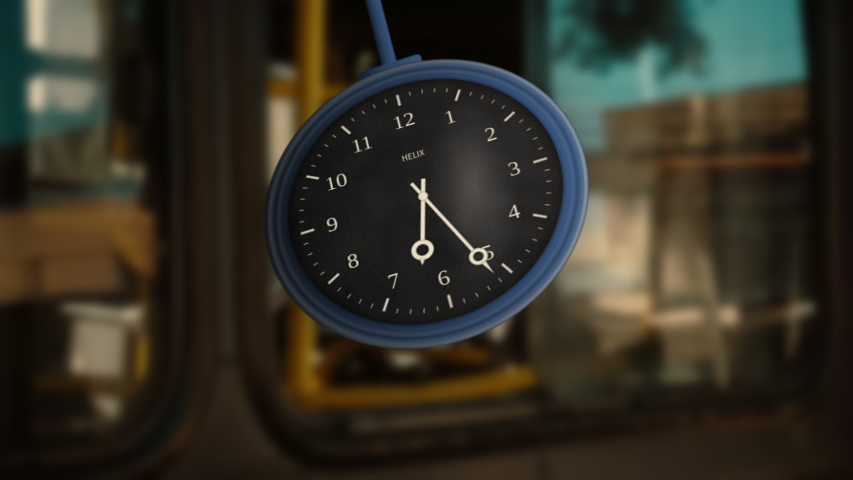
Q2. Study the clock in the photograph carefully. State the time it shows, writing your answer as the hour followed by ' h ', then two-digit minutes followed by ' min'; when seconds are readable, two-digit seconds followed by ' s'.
6 h 26 min
